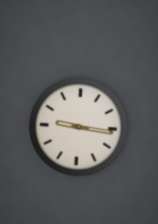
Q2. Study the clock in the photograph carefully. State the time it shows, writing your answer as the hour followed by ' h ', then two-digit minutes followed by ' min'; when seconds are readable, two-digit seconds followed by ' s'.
9 h 16 min
